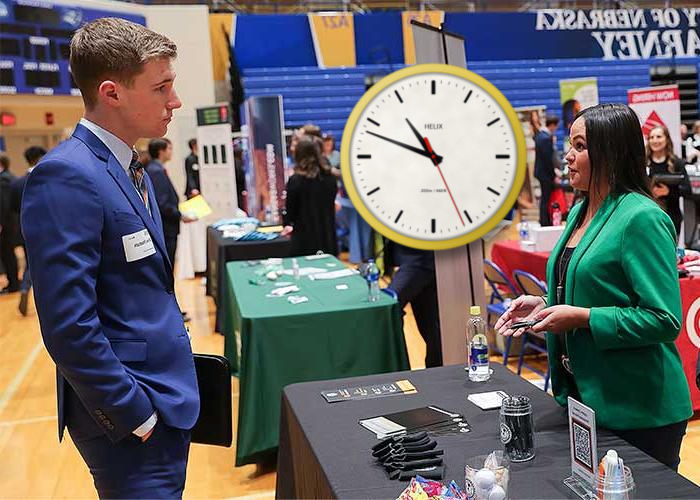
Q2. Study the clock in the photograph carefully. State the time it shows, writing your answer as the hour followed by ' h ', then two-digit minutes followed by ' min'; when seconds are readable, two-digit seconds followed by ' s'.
10 h 48 min 26 s
